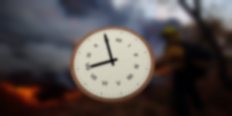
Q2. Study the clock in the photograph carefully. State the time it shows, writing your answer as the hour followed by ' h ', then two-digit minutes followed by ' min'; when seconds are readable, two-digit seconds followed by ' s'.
7 h 55 min
